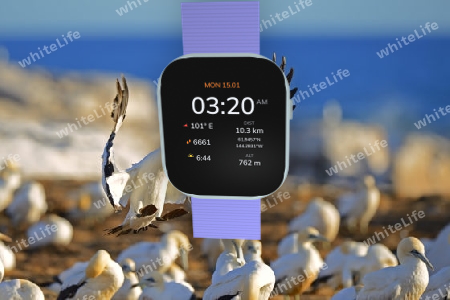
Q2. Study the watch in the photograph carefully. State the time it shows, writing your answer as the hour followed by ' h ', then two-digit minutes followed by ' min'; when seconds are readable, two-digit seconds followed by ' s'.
3 h 20 min
